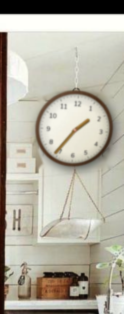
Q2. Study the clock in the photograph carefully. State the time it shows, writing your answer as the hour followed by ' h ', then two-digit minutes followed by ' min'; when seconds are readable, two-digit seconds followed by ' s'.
1 h 36 min
